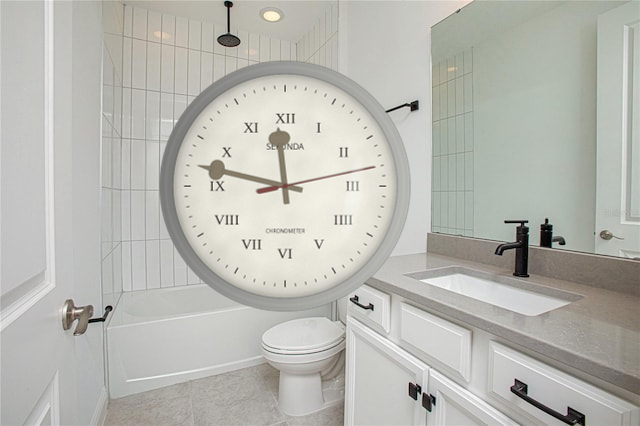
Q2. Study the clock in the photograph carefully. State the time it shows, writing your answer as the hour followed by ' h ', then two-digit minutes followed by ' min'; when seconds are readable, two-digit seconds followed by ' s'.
11 h 47 min 13 s
